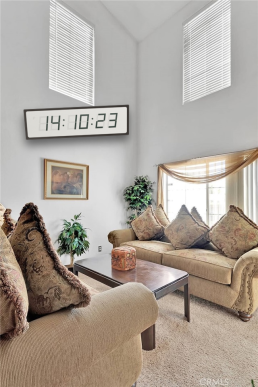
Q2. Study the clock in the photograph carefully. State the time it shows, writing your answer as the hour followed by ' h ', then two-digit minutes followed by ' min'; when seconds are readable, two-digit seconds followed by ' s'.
14 h 10 min 23 s
